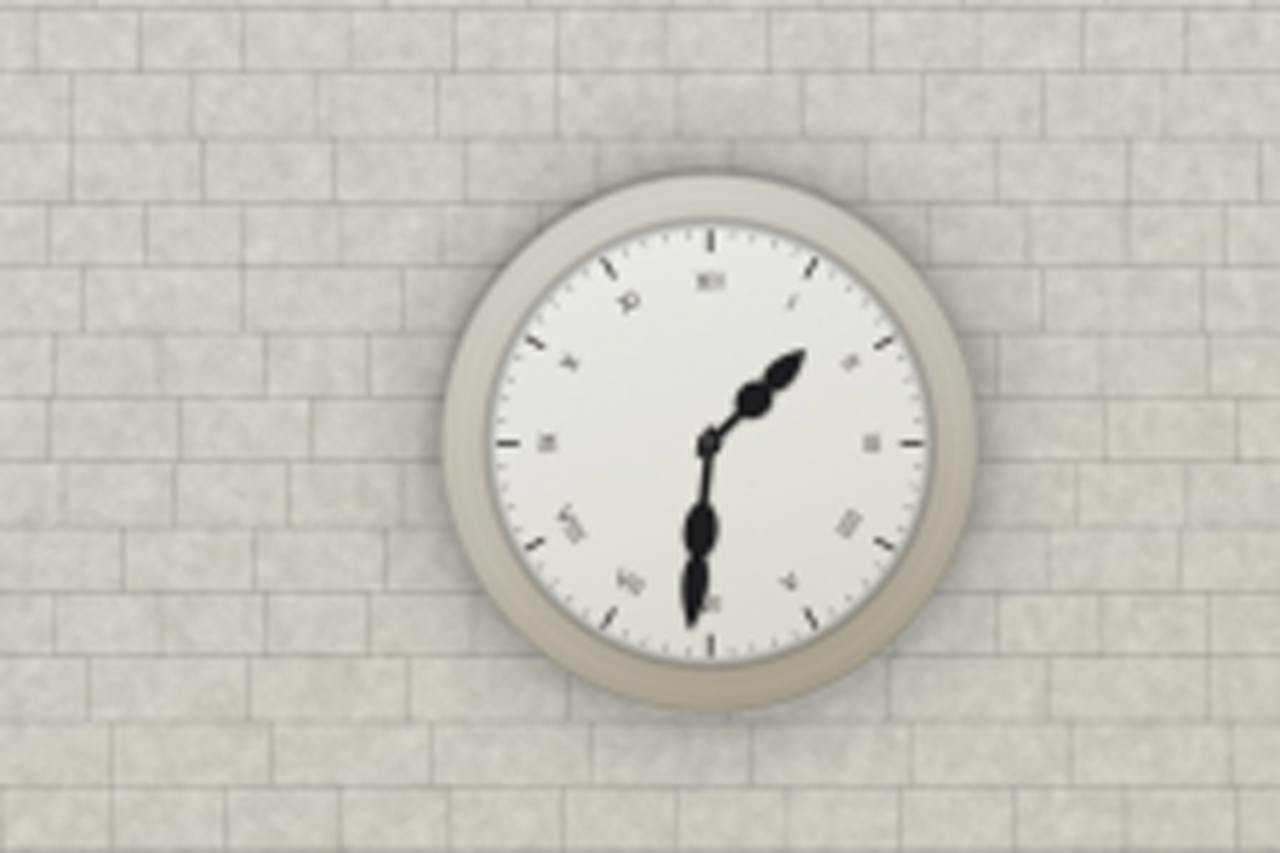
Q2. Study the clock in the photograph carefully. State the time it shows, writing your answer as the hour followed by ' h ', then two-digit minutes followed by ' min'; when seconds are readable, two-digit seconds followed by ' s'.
1 h 31 min
